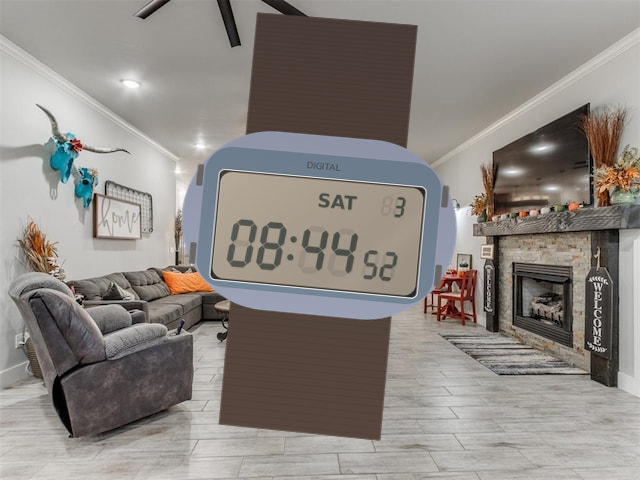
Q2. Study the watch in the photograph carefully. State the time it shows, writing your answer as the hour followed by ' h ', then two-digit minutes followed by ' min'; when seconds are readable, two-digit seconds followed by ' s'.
8 h 44 min 52 s
